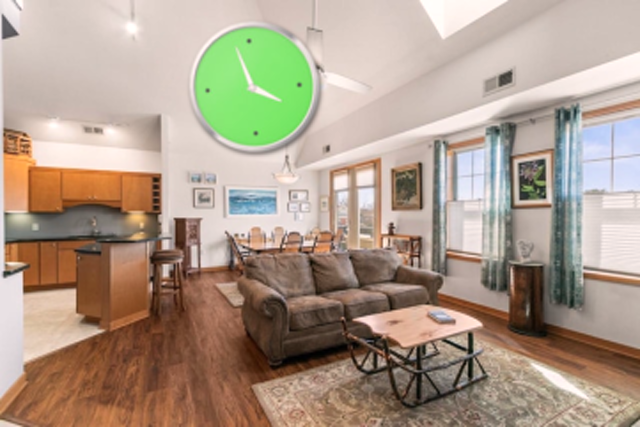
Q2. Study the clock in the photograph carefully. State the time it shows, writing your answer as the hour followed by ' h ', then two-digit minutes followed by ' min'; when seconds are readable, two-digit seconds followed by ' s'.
3 h 57 min
